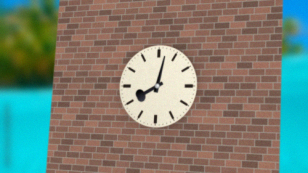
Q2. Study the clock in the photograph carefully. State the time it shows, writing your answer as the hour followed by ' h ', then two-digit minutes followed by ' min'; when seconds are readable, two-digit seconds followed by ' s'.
8 h 02 min
